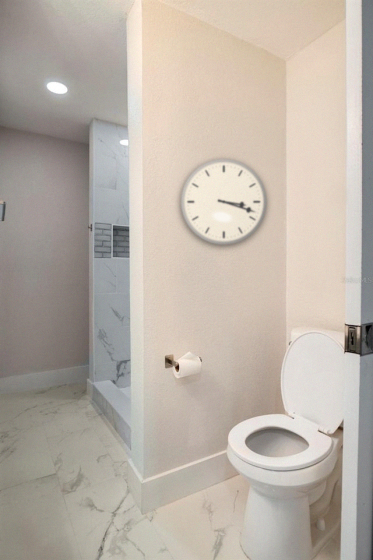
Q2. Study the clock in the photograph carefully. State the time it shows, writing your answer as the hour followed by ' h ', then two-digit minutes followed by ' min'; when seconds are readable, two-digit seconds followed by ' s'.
3 h 18 min
